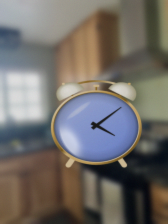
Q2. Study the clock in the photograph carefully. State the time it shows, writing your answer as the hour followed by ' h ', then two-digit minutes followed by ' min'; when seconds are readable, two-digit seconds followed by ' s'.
4 h 08 min
